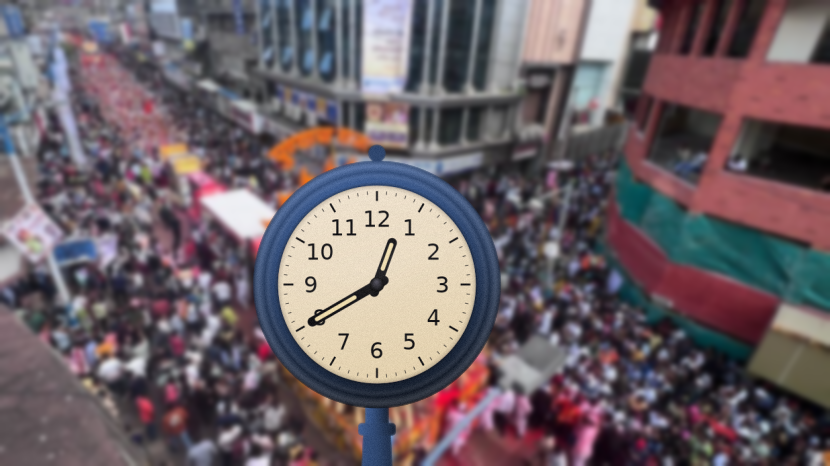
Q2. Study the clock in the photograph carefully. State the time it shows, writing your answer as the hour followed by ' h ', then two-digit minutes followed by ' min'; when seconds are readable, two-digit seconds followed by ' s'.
12 h 40 min
